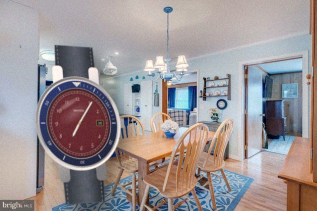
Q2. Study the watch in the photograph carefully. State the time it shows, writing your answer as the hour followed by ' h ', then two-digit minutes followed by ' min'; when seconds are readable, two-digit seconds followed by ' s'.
7 h 06 min
